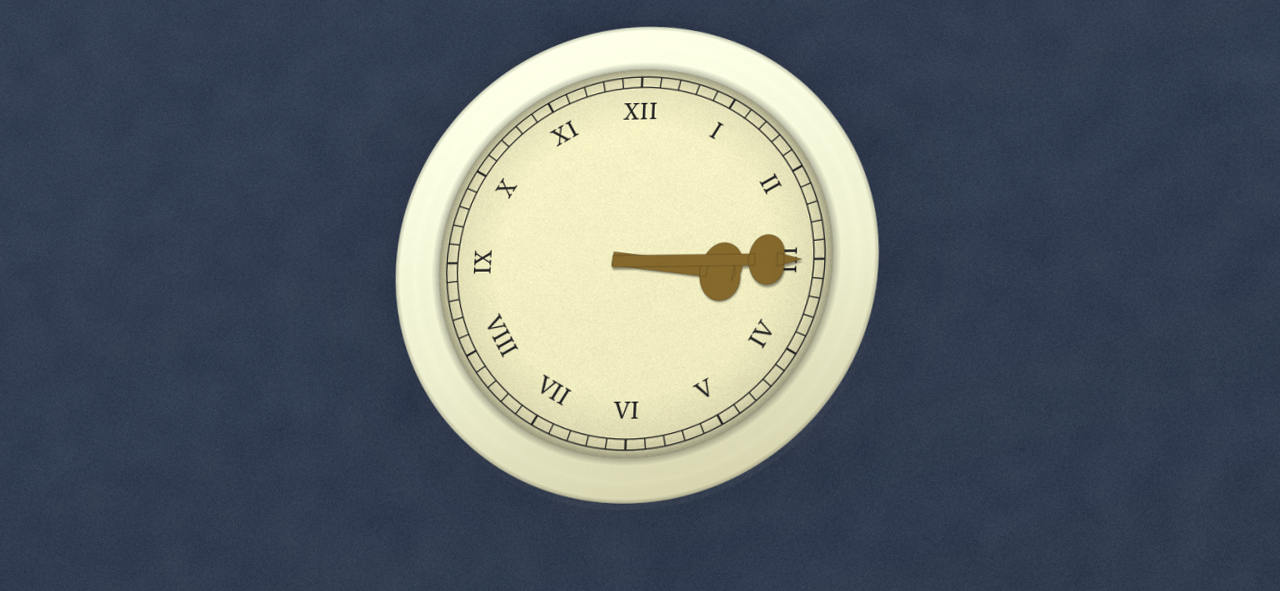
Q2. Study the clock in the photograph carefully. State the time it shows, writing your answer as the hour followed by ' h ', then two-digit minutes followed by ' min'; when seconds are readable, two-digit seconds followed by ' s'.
3 h 15 min
